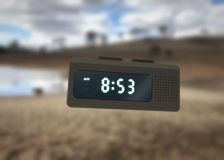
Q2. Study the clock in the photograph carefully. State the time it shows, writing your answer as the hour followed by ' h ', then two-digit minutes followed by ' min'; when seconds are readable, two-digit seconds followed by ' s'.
8 h 53 min
